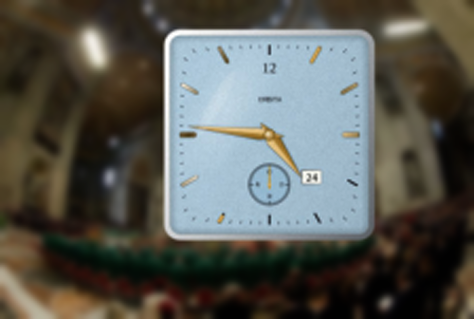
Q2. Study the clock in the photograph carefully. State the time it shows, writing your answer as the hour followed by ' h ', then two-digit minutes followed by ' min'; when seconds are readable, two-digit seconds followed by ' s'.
4 h 46 min
